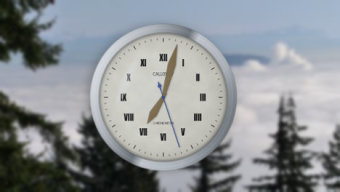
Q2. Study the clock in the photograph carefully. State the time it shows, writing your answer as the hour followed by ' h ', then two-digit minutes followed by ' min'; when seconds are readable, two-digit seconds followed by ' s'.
7 h 02 min 27 s
